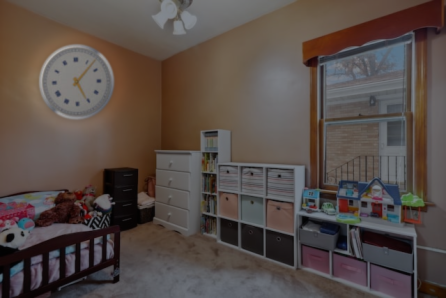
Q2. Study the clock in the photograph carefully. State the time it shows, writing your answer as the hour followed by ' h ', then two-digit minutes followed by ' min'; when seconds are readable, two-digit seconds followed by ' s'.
5 h 07 min
